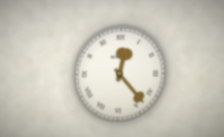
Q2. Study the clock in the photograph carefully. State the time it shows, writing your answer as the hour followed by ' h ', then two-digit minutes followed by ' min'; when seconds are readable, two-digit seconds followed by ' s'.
12 h 23 min
